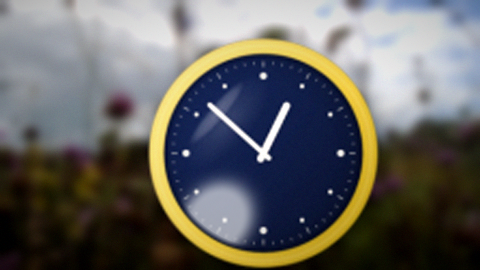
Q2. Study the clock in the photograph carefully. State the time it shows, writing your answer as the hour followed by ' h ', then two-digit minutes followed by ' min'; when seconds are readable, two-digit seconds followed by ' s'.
12 h 52 min
